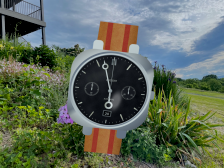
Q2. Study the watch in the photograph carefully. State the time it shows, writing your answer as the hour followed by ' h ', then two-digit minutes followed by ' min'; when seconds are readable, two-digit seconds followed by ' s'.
5 h 57 min
